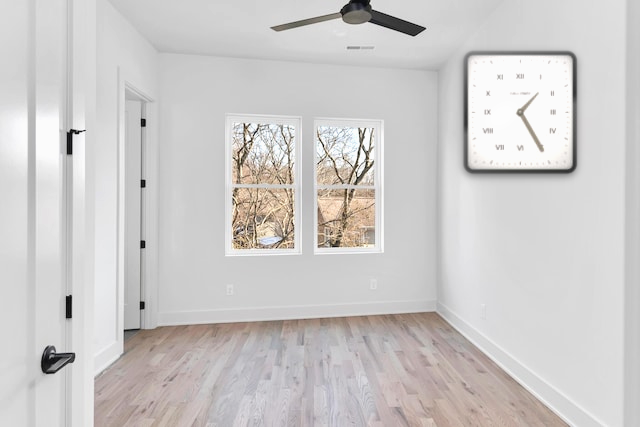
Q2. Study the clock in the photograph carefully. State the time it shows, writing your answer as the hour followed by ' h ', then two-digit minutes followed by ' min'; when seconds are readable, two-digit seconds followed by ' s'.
1 h 25 min
